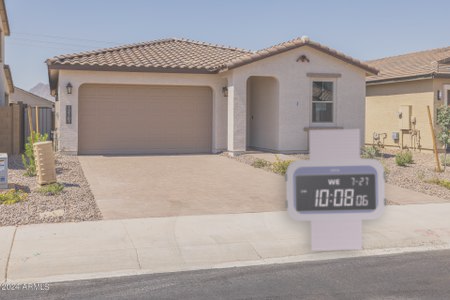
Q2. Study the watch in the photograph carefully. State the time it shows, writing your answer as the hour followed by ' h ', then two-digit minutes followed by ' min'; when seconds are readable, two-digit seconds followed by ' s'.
10 h 08 min 06 s
